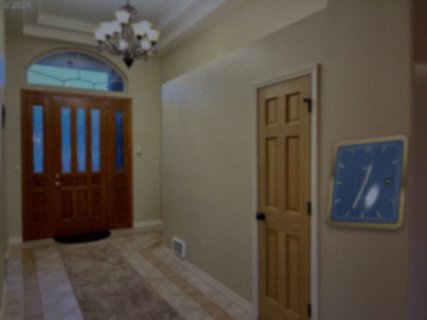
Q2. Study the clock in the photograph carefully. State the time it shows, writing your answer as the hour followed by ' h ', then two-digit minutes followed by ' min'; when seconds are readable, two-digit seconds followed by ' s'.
12 h 34 min
